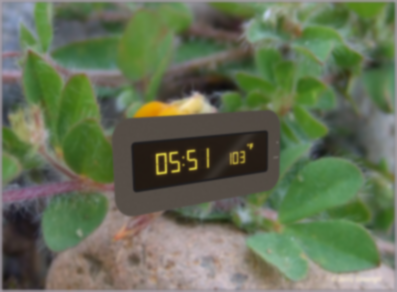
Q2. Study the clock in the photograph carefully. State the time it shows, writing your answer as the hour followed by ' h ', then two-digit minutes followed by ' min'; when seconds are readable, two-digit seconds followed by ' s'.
5 h 51 min
